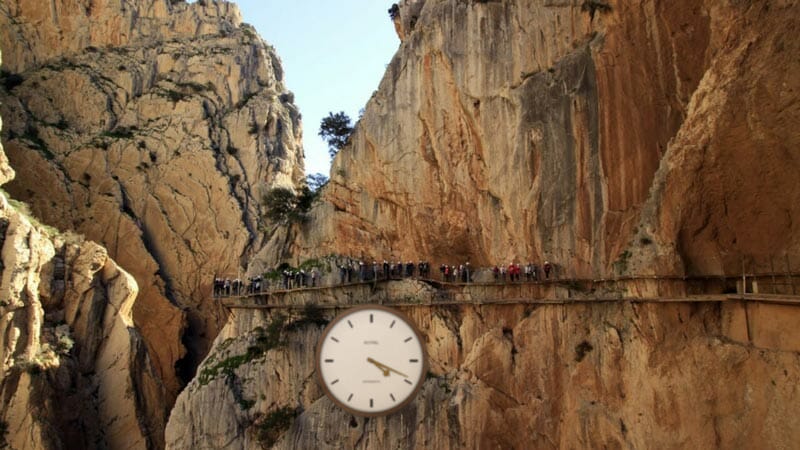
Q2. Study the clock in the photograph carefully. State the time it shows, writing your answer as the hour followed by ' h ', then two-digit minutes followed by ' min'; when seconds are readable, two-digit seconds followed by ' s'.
4 h 19 min
